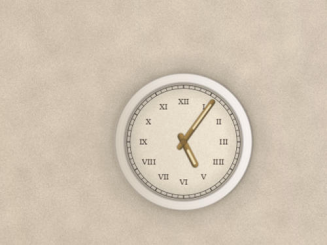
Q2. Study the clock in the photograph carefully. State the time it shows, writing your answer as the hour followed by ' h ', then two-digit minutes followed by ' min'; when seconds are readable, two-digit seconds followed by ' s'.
5 h 06 min
